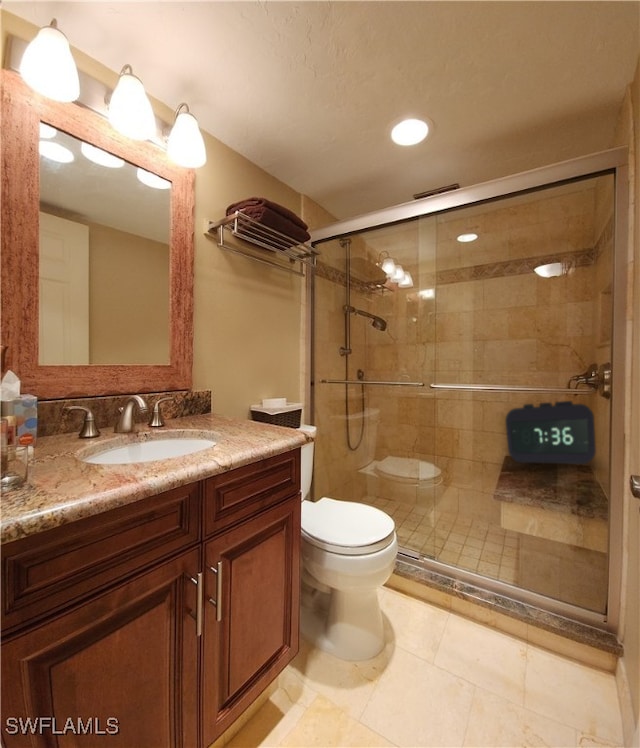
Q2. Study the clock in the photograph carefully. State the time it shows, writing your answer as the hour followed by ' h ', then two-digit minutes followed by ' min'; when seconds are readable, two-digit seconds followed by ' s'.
7 h 36 min
